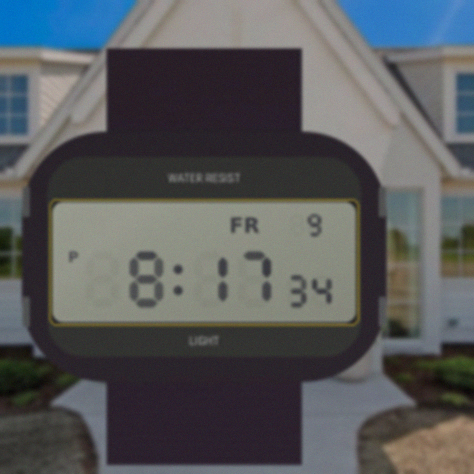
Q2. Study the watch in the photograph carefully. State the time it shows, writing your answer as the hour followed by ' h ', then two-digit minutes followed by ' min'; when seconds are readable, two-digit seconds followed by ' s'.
8 h 17 min 34 s
